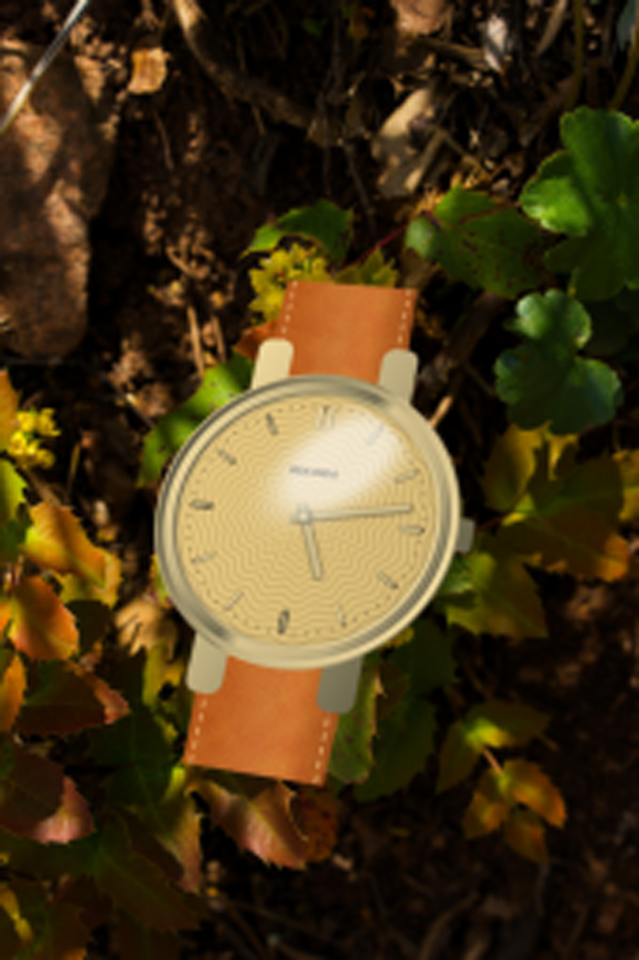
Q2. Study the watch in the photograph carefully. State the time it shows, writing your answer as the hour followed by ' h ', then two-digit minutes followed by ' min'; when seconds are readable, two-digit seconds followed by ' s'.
5 h 13 min
